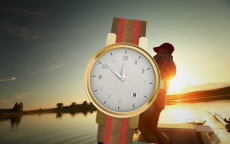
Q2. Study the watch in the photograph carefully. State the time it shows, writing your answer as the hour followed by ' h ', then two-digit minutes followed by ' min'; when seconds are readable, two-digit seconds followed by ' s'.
11 h 51 min
